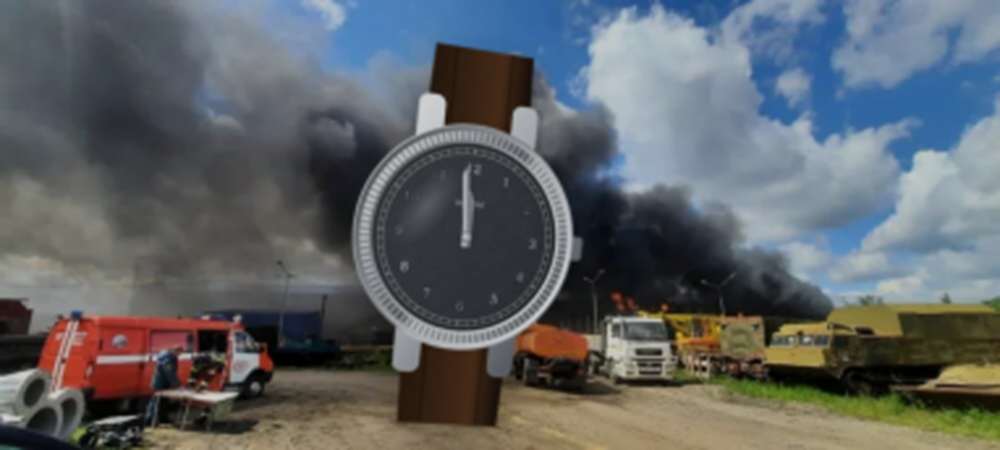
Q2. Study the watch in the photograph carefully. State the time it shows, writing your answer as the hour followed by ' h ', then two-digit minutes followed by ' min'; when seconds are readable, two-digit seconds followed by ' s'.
11 h 59 min
